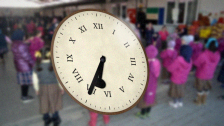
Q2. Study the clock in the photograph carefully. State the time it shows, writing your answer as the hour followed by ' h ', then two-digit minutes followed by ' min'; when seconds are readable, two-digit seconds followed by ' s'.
6 h 35 min
